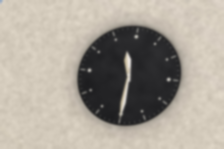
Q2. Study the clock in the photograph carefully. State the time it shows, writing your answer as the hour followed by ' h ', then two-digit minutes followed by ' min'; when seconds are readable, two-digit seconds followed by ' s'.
11 h 30 min
